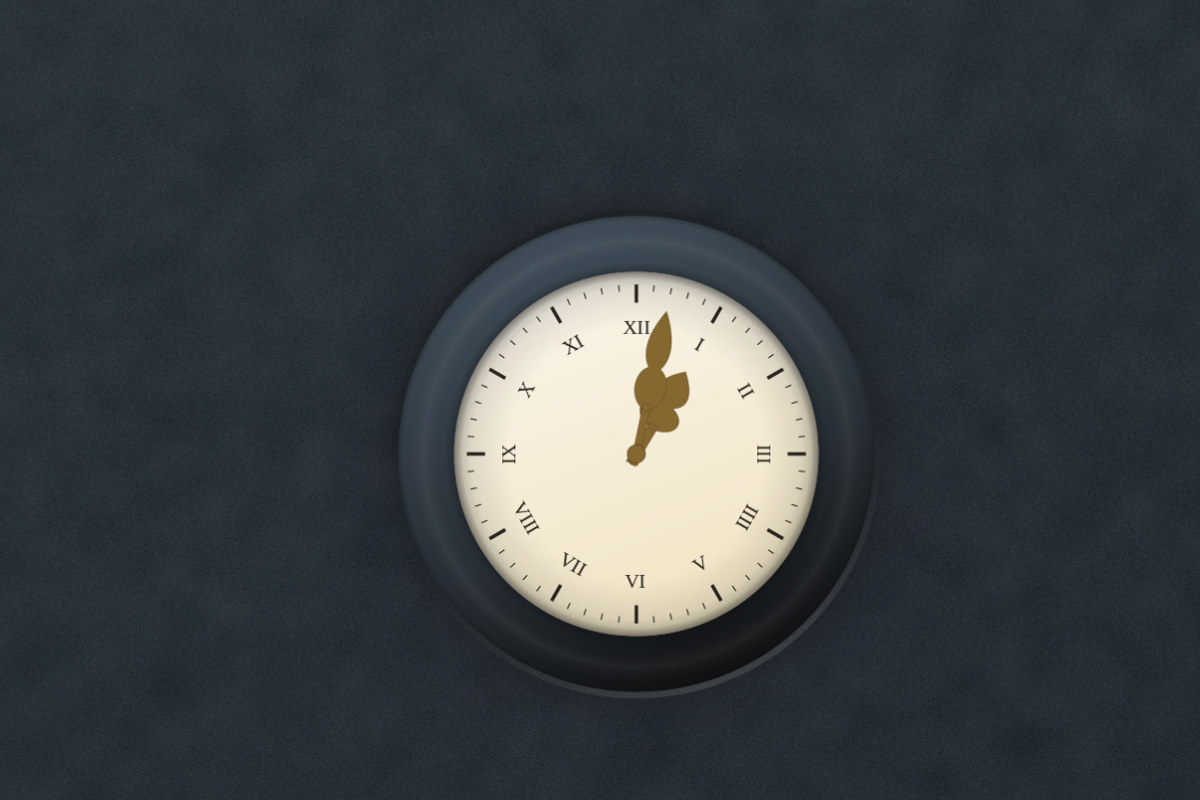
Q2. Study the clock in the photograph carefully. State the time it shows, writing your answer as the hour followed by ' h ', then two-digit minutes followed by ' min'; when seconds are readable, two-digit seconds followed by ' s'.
1 h 02 min
